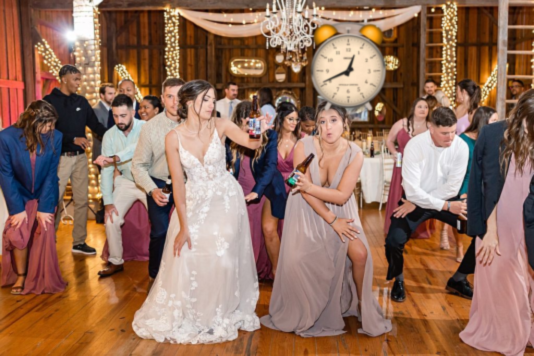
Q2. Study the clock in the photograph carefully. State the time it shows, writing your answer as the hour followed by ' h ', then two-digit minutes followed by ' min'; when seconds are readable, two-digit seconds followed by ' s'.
12 h 41 min
